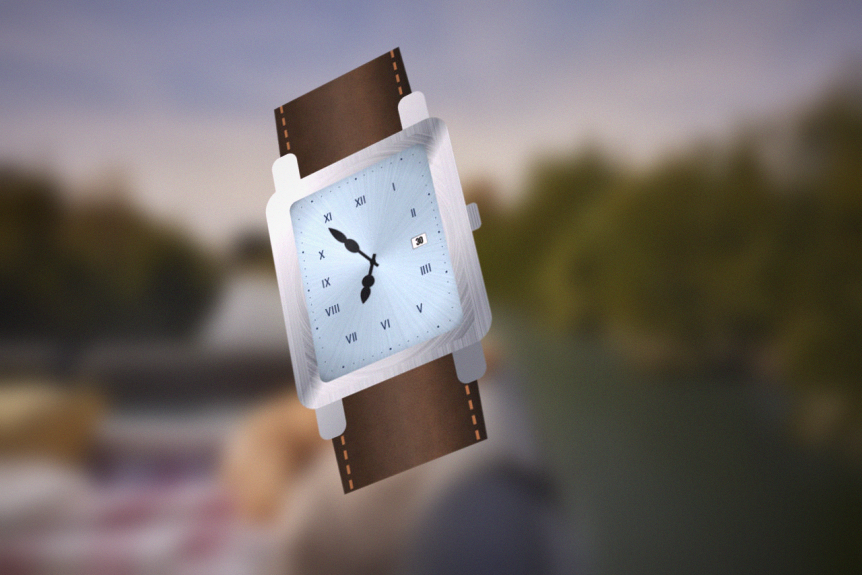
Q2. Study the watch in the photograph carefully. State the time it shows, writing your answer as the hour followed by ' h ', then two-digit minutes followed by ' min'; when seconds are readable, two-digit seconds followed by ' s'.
6 h 54 min
